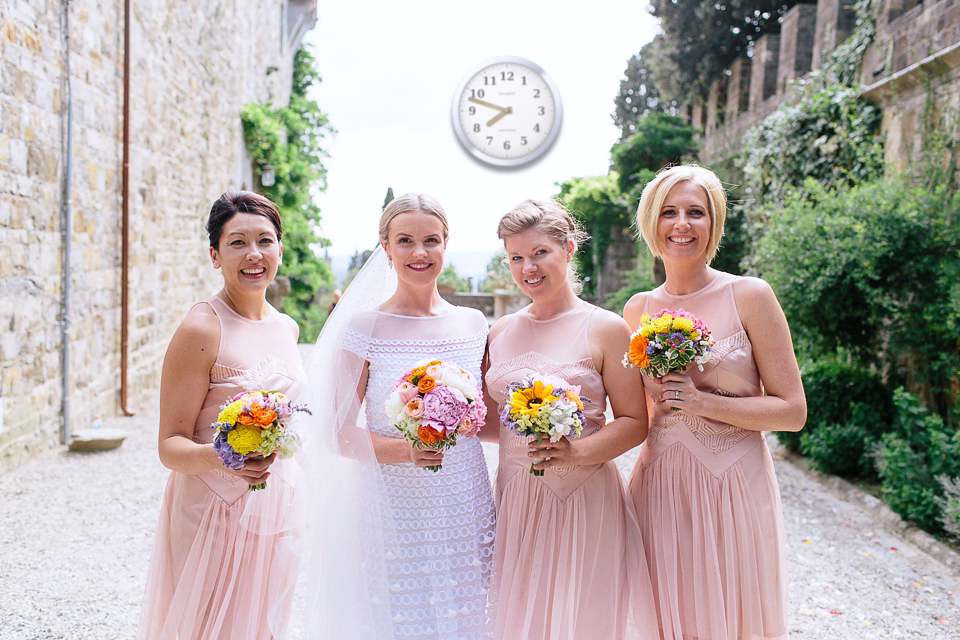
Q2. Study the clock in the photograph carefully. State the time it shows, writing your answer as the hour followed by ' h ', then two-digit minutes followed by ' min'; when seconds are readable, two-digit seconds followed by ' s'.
7 h 48 min
